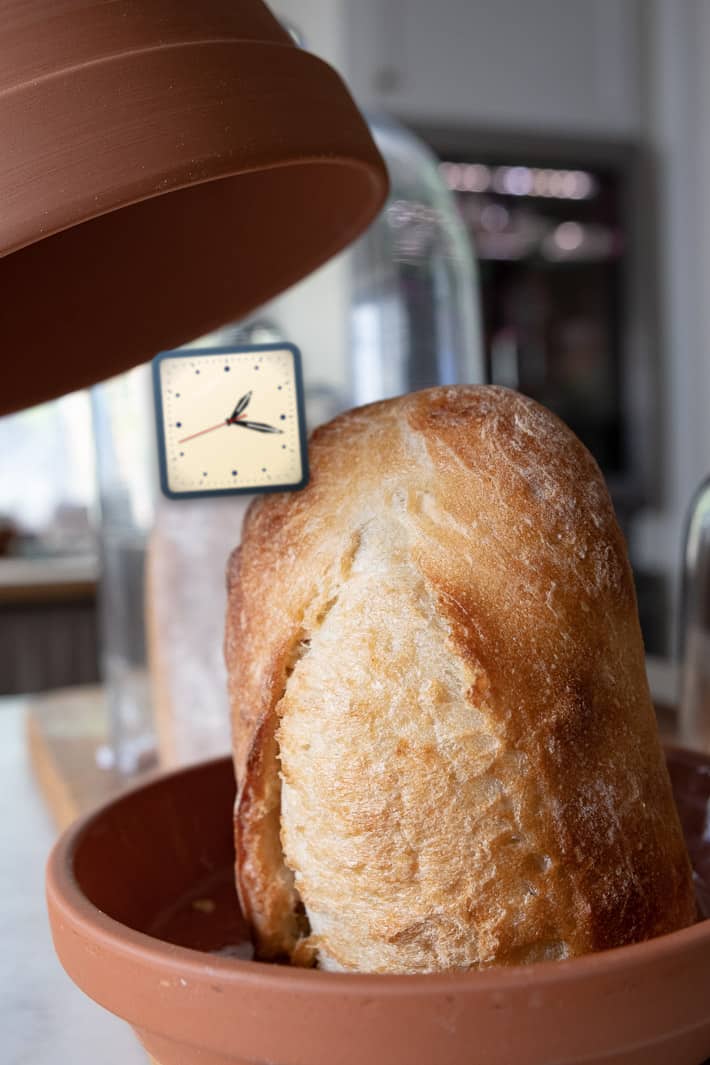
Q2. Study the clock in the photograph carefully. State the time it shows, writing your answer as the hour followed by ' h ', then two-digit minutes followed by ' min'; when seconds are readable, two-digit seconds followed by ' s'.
1 h 17 min 42 s
